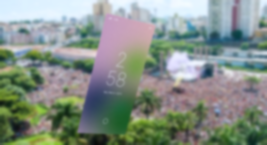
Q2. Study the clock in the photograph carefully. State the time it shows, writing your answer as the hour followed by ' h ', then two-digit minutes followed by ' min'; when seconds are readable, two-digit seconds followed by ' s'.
2 h 58 min
